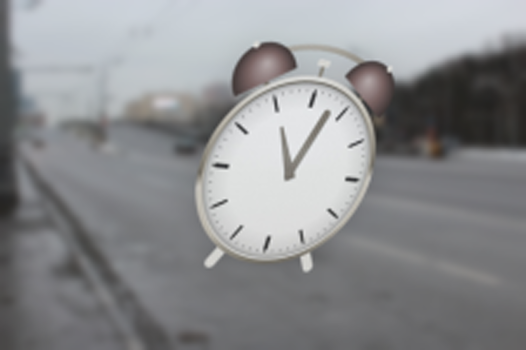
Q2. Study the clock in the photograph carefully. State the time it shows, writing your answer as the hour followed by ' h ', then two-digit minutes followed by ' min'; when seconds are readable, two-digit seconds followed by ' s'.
11 h 03 min
